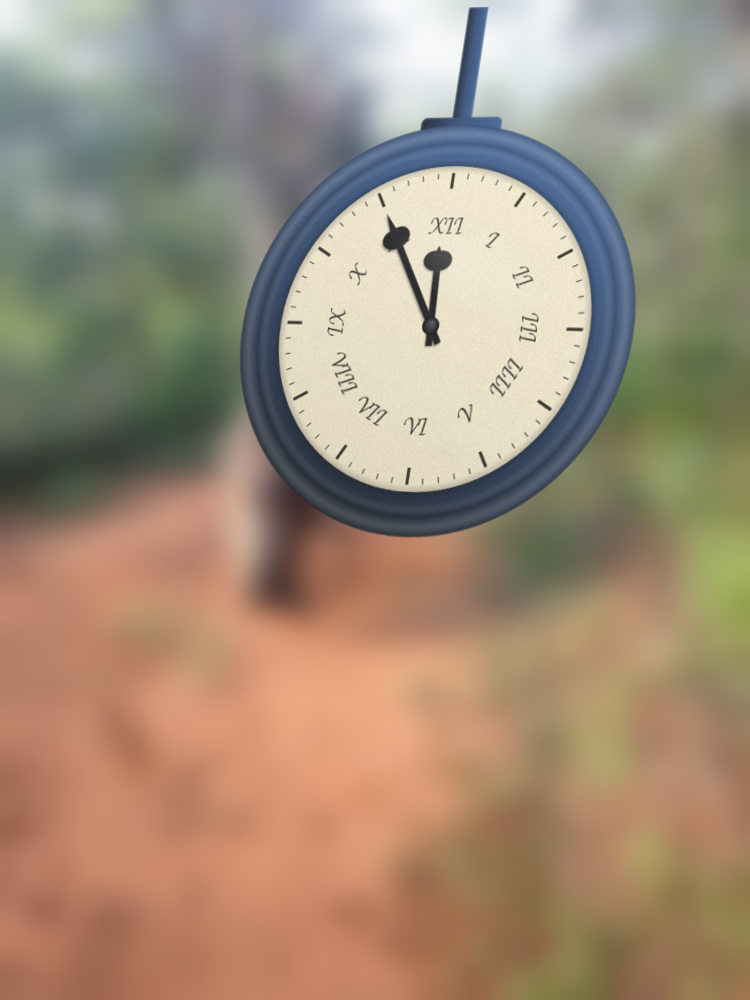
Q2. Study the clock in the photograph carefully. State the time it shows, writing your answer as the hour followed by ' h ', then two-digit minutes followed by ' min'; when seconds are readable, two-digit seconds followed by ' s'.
11 h 55 min
